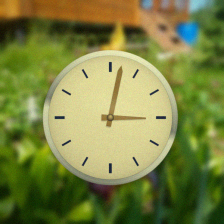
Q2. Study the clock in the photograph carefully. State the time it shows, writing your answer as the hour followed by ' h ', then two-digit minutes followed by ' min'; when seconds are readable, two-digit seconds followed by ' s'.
3 h 02 min
